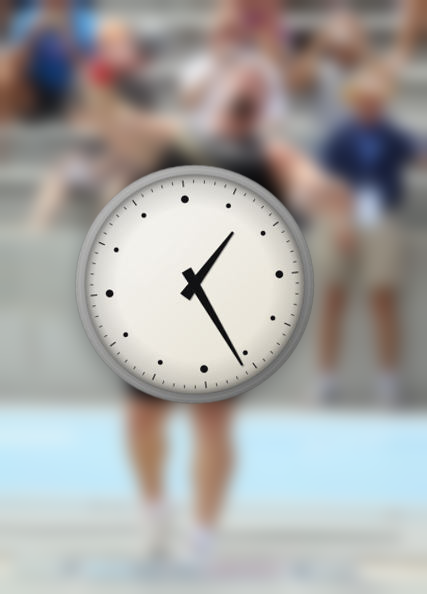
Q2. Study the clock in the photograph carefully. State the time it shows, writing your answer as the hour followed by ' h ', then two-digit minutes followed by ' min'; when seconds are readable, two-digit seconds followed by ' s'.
1 h 26 min
